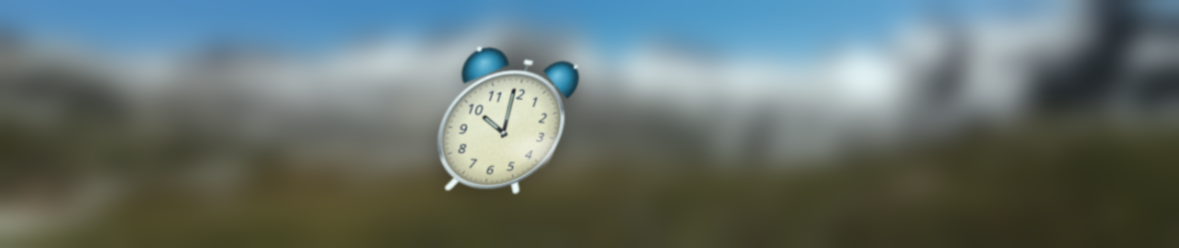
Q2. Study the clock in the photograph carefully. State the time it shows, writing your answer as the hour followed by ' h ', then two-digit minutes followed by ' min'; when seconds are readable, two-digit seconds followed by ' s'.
9 h 59 min
